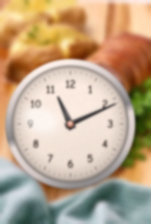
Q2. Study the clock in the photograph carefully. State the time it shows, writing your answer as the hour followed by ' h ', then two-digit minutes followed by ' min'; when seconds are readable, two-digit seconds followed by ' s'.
11 h 11 min
